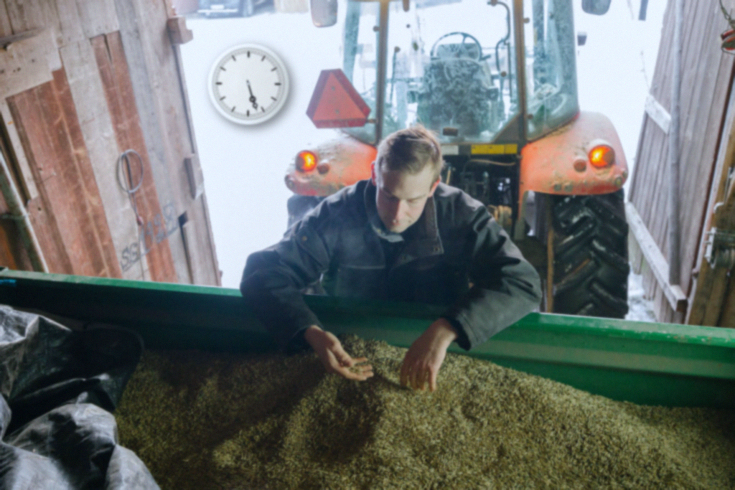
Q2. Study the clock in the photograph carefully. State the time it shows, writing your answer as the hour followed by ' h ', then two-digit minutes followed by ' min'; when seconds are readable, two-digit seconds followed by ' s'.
5 h 27 min
